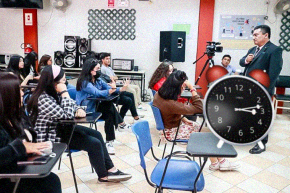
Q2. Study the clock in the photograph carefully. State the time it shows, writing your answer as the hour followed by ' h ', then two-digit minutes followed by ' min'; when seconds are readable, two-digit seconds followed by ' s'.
3 h 13 min
